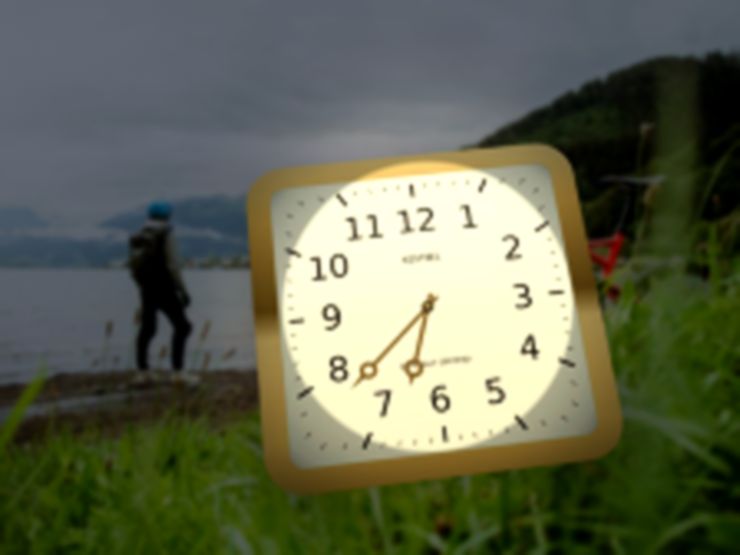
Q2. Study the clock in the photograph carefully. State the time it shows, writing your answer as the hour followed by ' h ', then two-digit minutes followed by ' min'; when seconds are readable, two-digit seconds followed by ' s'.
6 h 38 min
